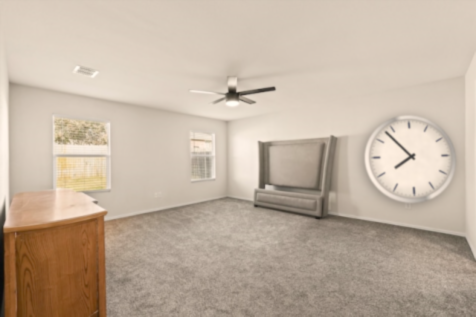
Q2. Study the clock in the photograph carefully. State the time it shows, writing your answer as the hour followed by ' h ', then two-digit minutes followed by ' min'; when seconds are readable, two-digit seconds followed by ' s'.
7 h 53 min
